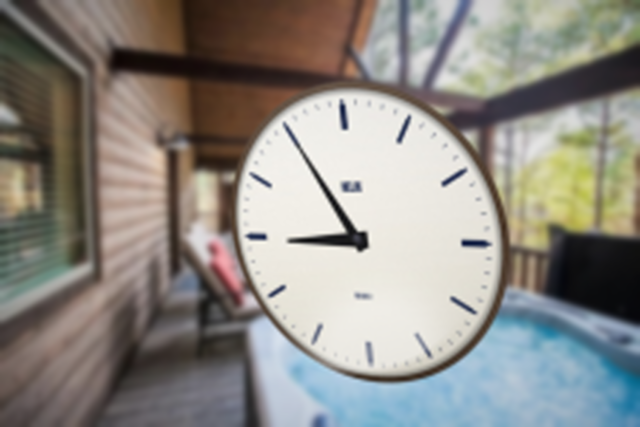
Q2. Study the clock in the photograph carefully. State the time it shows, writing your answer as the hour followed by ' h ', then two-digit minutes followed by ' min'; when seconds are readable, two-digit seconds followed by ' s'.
8 h 55 min
